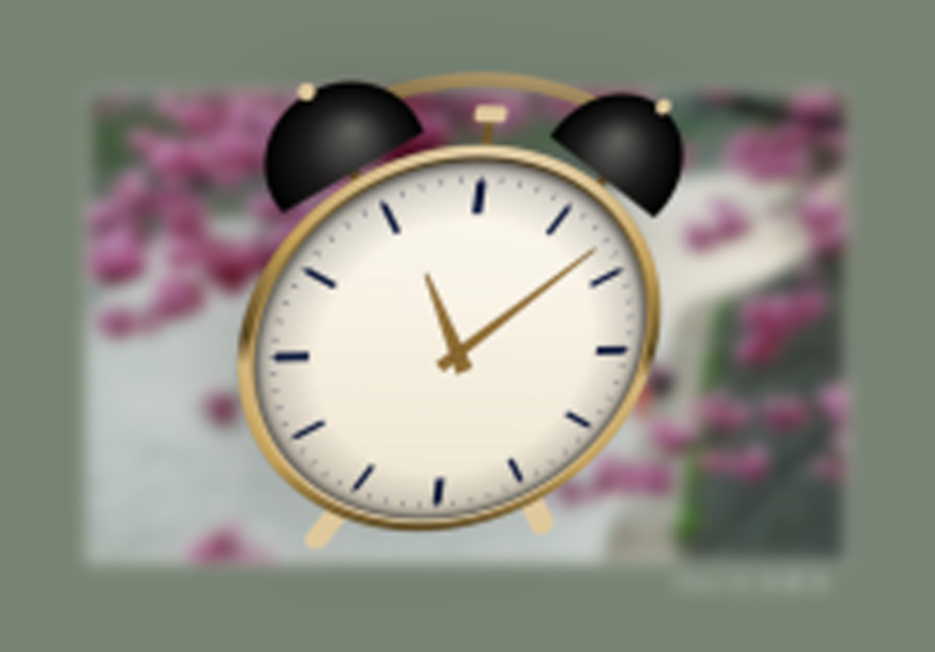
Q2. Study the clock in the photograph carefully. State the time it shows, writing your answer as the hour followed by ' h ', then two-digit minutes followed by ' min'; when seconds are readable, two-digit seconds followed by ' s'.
11 h 08 min
